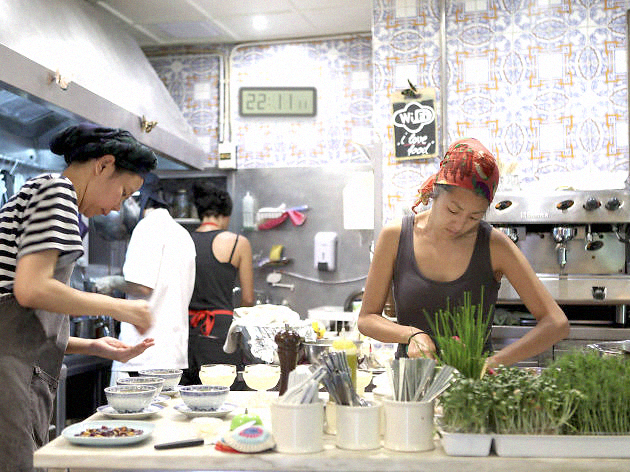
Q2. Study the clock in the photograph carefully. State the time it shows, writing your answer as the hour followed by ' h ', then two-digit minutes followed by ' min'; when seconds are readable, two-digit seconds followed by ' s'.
22 h 11 min
